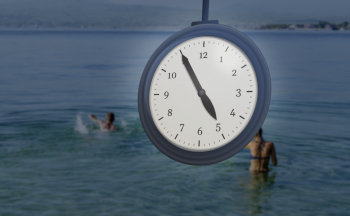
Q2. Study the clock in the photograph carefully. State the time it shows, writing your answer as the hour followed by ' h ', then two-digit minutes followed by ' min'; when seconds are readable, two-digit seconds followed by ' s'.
4 h 55 min
